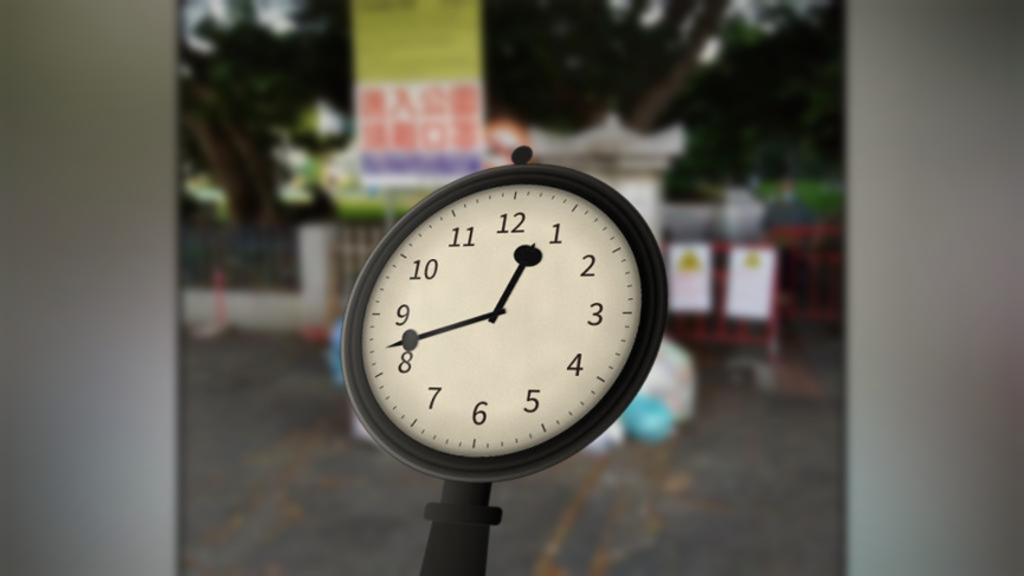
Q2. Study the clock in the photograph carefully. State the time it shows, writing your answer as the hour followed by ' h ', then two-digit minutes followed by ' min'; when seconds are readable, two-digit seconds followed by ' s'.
12 h 42 min
